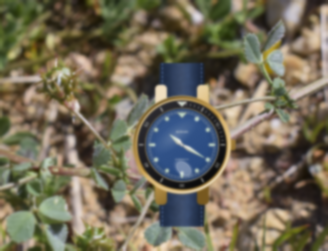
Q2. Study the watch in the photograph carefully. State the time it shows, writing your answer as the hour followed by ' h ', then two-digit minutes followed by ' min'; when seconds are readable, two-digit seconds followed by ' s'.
10 h 20 min
